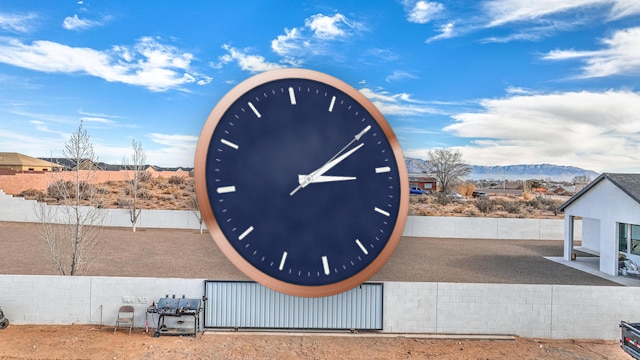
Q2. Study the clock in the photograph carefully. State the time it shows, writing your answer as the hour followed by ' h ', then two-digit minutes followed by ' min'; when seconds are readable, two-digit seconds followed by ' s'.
3 h 11 min 10 s
